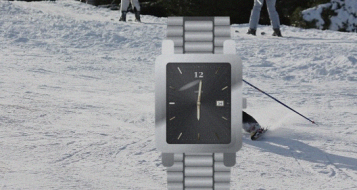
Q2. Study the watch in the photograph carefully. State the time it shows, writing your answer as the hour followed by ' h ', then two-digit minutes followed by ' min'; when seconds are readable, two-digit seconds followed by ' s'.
6 h 01 min
